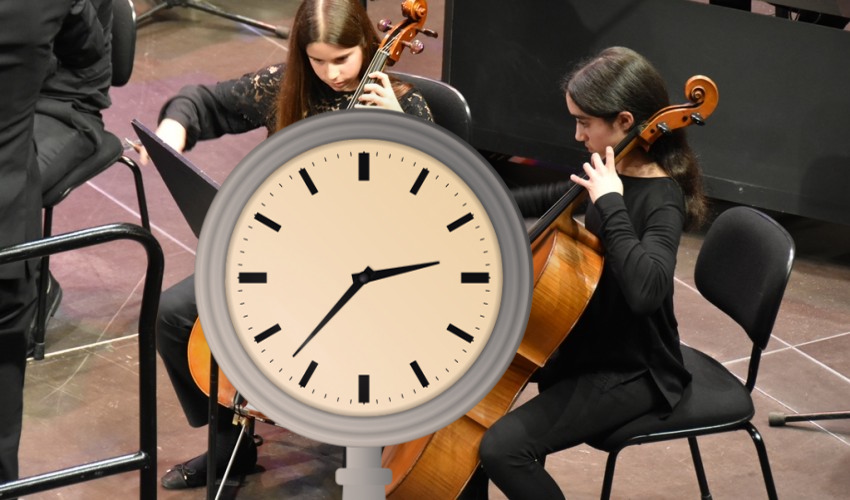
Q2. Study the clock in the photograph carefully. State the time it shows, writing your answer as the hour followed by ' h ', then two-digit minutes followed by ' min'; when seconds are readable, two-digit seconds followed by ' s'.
2 h 37 min
